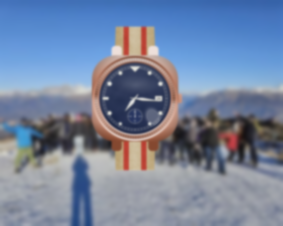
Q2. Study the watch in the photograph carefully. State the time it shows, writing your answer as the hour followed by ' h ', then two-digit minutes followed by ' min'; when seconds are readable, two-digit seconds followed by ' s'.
7 h 16 min
